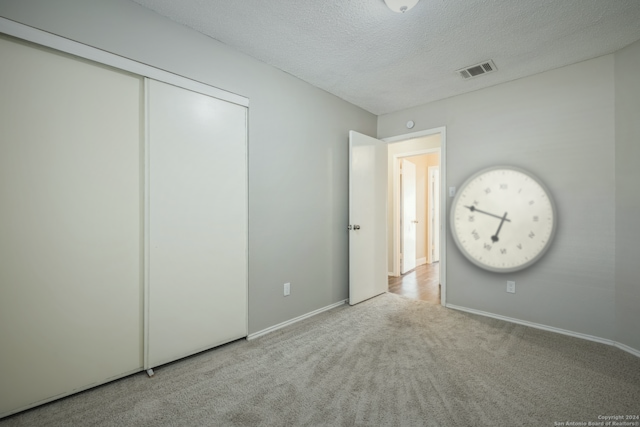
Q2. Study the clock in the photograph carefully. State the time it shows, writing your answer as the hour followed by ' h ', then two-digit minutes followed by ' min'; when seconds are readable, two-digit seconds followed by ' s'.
6 h 48 min
